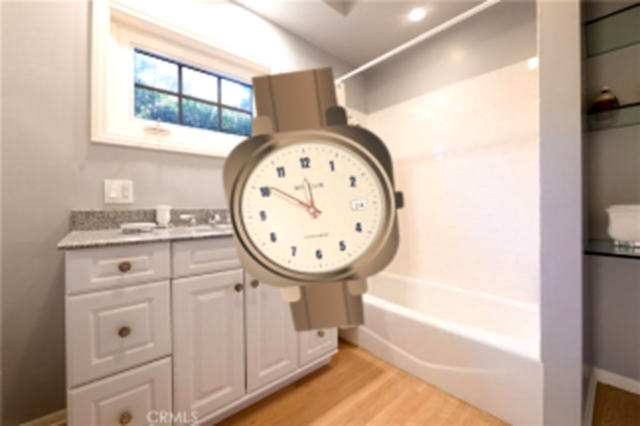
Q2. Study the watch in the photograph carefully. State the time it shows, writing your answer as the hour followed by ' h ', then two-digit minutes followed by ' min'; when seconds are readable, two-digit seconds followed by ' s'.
11 h 51 min
